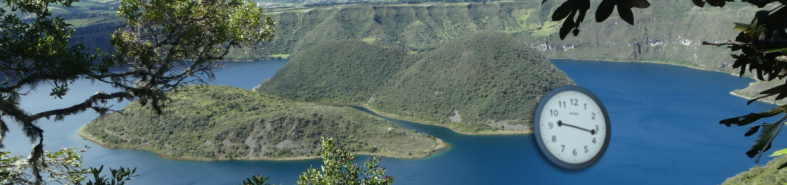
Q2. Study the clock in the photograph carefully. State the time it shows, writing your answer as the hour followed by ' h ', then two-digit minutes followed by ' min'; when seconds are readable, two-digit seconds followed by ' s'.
9 h 17 min
